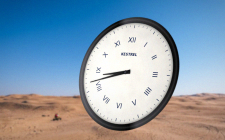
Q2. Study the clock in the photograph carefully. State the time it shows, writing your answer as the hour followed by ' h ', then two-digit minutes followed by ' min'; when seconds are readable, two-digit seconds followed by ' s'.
8 h 42 min
